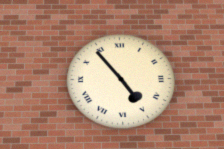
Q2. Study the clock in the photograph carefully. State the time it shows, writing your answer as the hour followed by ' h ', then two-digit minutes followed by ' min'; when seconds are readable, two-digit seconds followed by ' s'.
4 h 54 min
